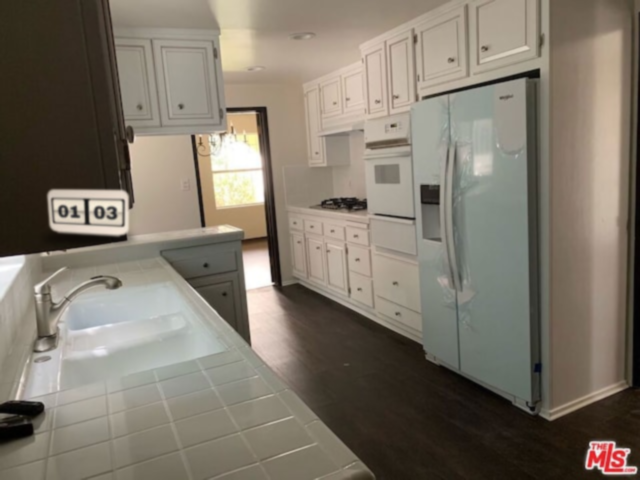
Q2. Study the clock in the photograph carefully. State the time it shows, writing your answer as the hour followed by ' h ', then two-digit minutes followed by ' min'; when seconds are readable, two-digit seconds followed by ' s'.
1 h 03 min
